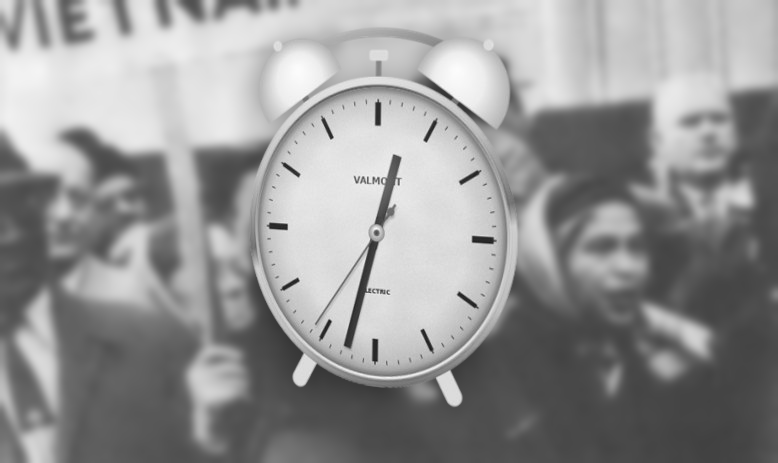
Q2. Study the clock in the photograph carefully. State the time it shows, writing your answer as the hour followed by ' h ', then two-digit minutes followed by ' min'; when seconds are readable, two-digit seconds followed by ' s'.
12 h 32 min 36 s
